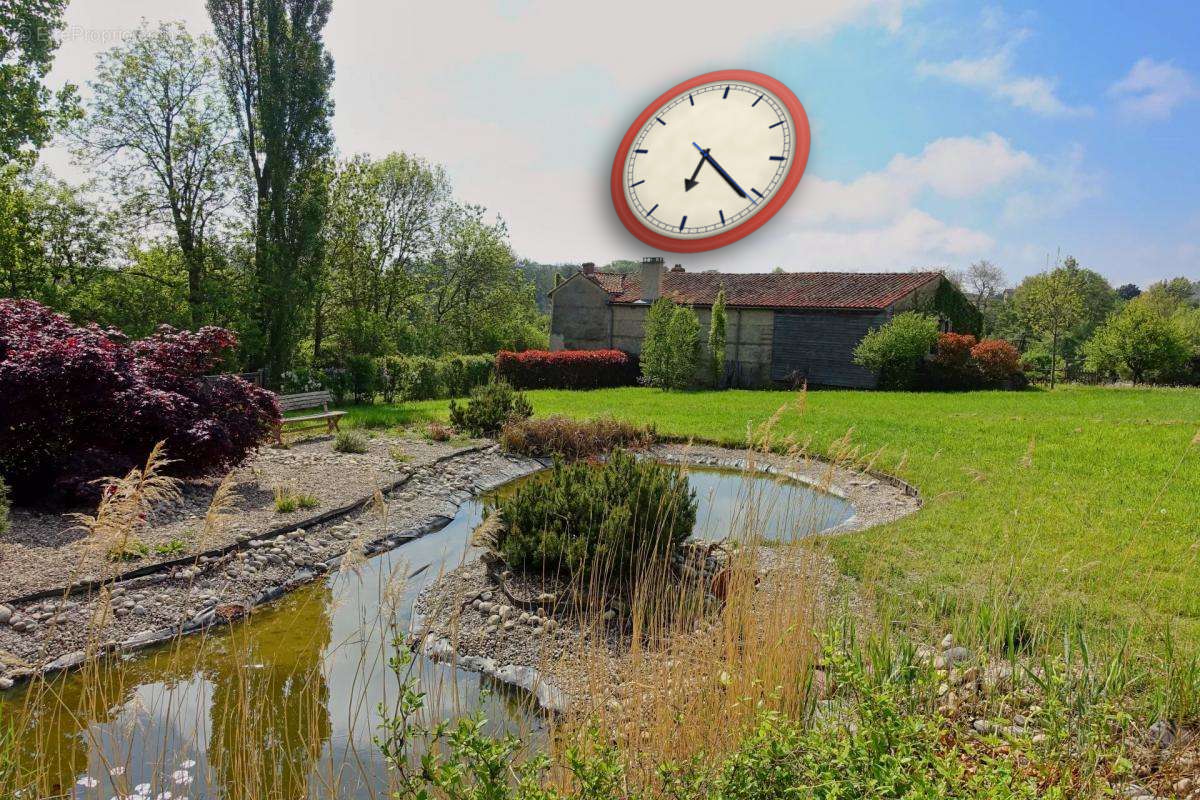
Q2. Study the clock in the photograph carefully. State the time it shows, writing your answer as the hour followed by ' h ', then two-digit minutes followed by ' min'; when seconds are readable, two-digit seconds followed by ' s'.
6 h 21 min 21 s
